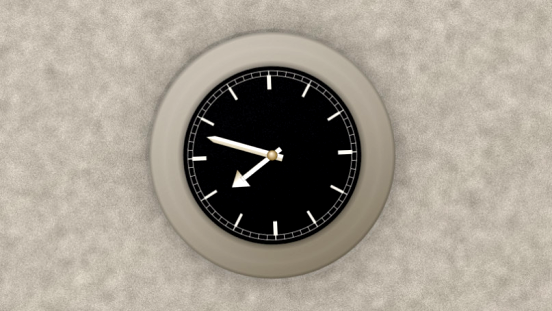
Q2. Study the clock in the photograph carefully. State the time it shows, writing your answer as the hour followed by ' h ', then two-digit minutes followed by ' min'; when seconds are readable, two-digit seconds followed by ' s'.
7 h 48 min
